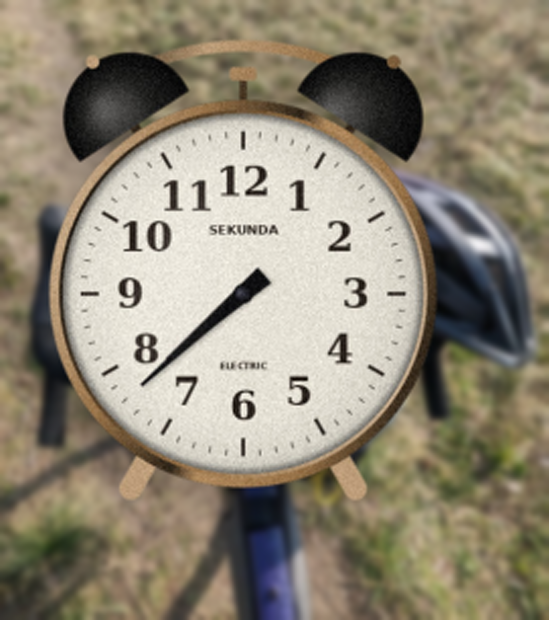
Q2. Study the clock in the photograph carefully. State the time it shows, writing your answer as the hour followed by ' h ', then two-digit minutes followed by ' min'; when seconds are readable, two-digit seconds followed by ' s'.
7 h 38 min
